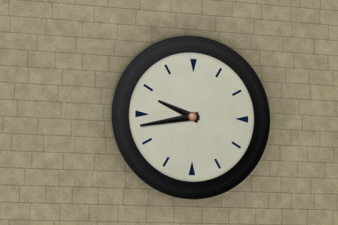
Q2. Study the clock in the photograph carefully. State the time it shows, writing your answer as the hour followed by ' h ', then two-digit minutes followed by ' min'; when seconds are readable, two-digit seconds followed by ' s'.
9 h 43 min
